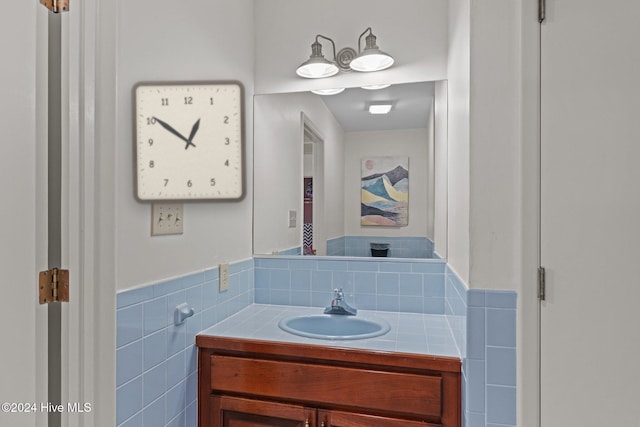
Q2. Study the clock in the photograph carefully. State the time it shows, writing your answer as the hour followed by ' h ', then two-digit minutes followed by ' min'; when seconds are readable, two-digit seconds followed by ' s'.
12 h 51 min
